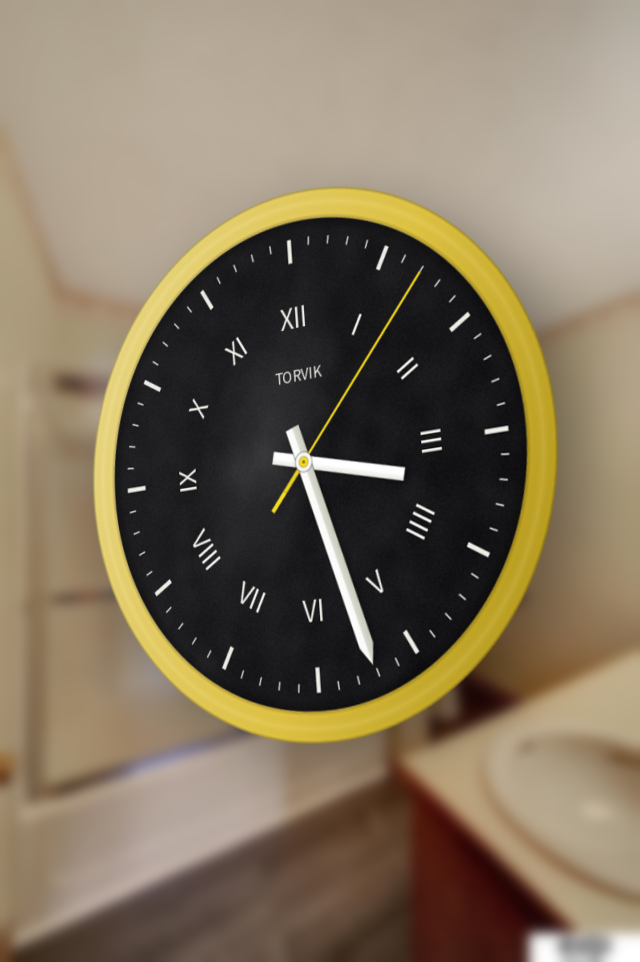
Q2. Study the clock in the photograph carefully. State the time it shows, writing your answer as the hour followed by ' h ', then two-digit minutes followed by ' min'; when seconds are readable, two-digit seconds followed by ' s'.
3 h 27 min 07 s
